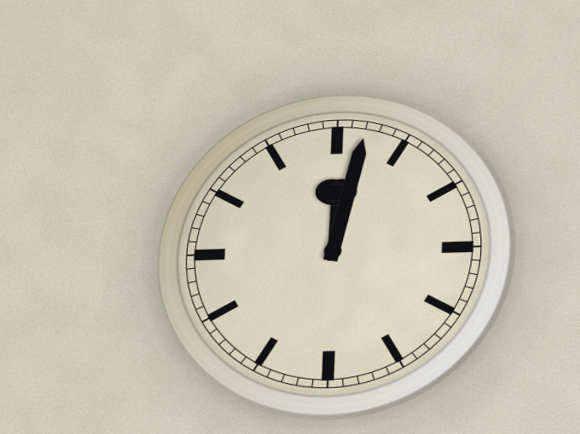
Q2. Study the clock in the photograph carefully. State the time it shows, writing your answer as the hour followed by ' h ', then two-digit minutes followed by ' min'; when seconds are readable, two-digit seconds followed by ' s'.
12 h 02 min
